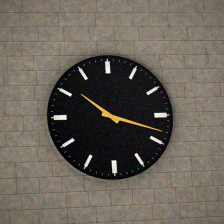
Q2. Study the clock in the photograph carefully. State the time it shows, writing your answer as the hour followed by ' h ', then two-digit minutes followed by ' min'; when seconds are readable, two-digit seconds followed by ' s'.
10 h 18 min
